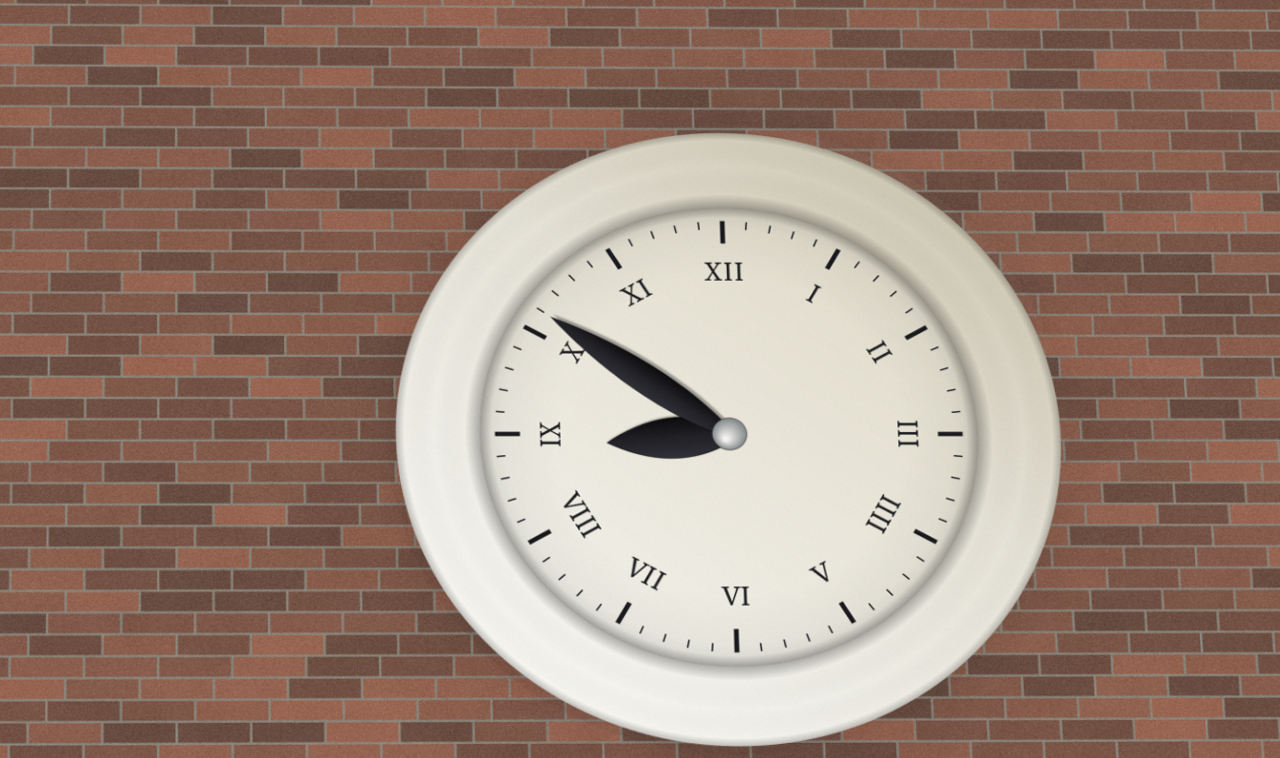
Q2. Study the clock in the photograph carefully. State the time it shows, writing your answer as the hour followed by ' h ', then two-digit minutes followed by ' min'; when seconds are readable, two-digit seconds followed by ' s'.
8 h 51 min
